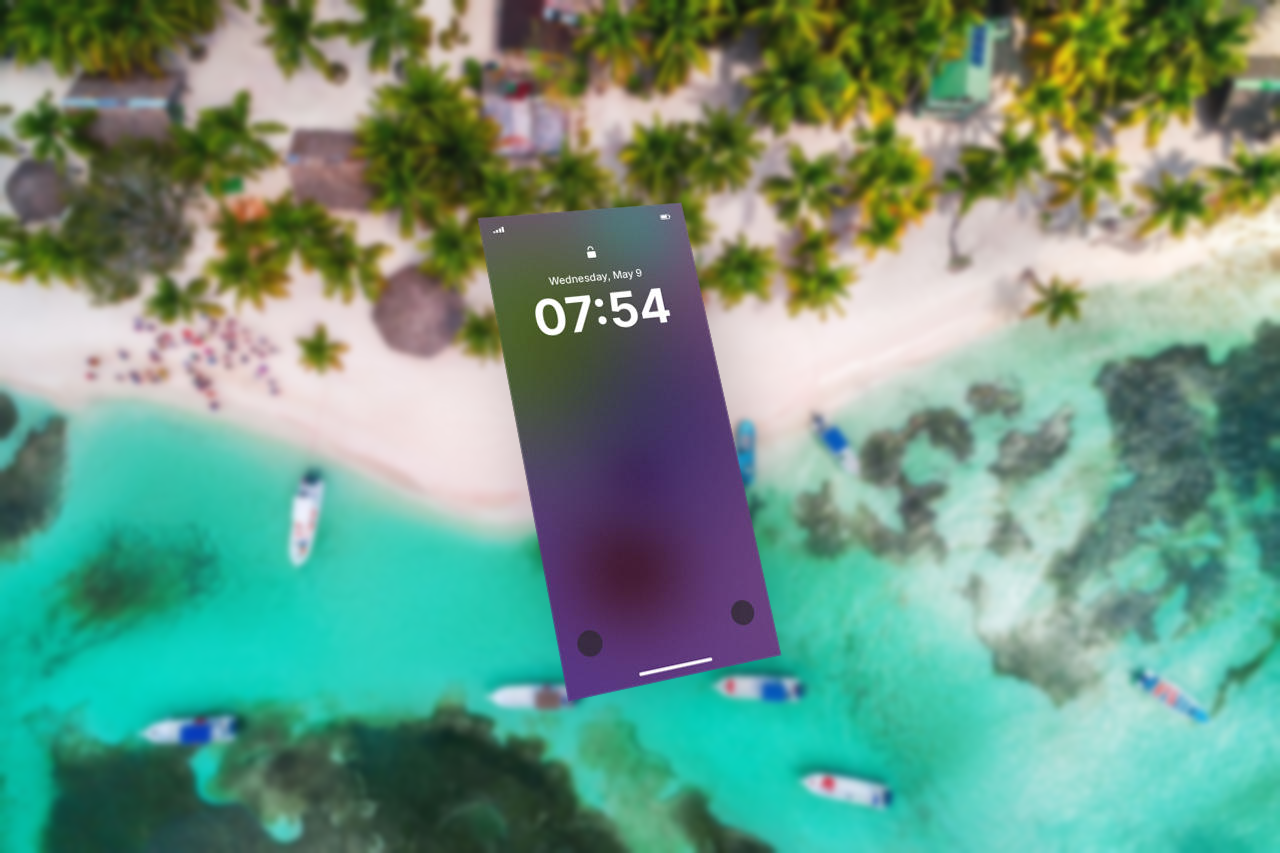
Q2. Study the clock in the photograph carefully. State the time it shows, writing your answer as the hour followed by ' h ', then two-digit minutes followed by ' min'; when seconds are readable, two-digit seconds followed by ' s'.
7 h 54 min
